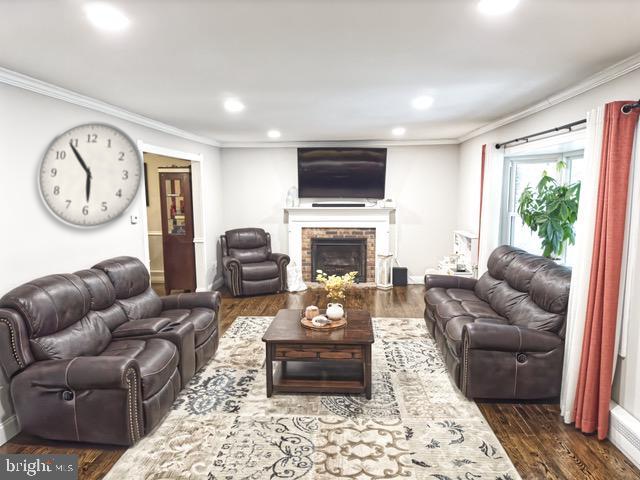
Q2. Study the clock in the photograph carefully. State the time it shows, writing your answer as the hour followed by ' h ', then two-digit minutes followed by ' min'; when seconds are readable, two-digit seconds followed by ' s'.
5 h 54 min
